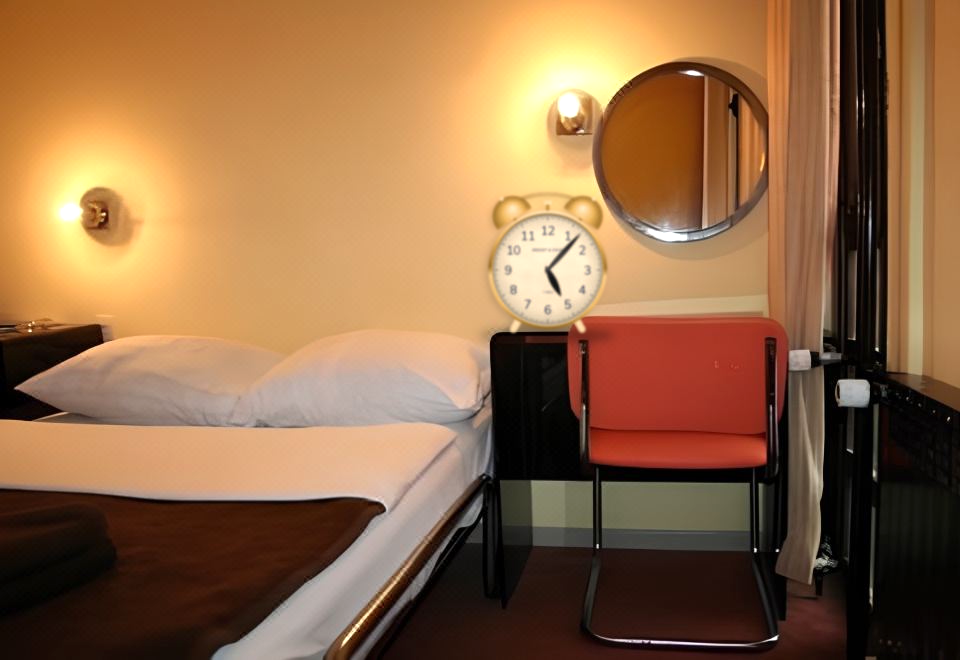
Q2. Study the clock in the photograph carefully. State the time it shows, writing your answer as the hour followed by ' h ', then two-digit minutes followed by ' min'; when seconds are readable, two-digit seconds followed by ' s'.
5 h 07 min
